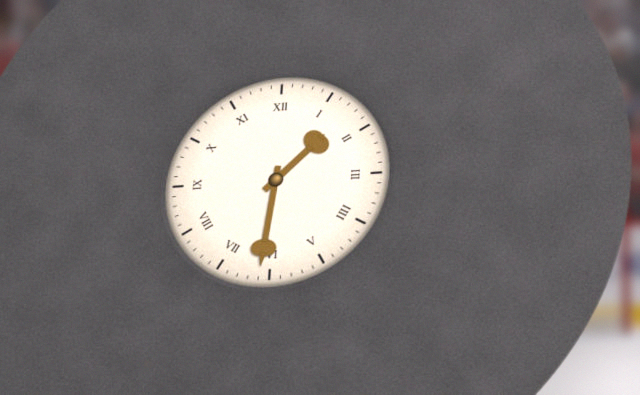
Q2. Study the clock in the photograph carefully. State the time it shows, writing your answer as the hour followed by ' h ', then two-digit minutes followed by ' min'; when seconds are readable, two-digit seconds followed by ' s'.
1 h 31 min
